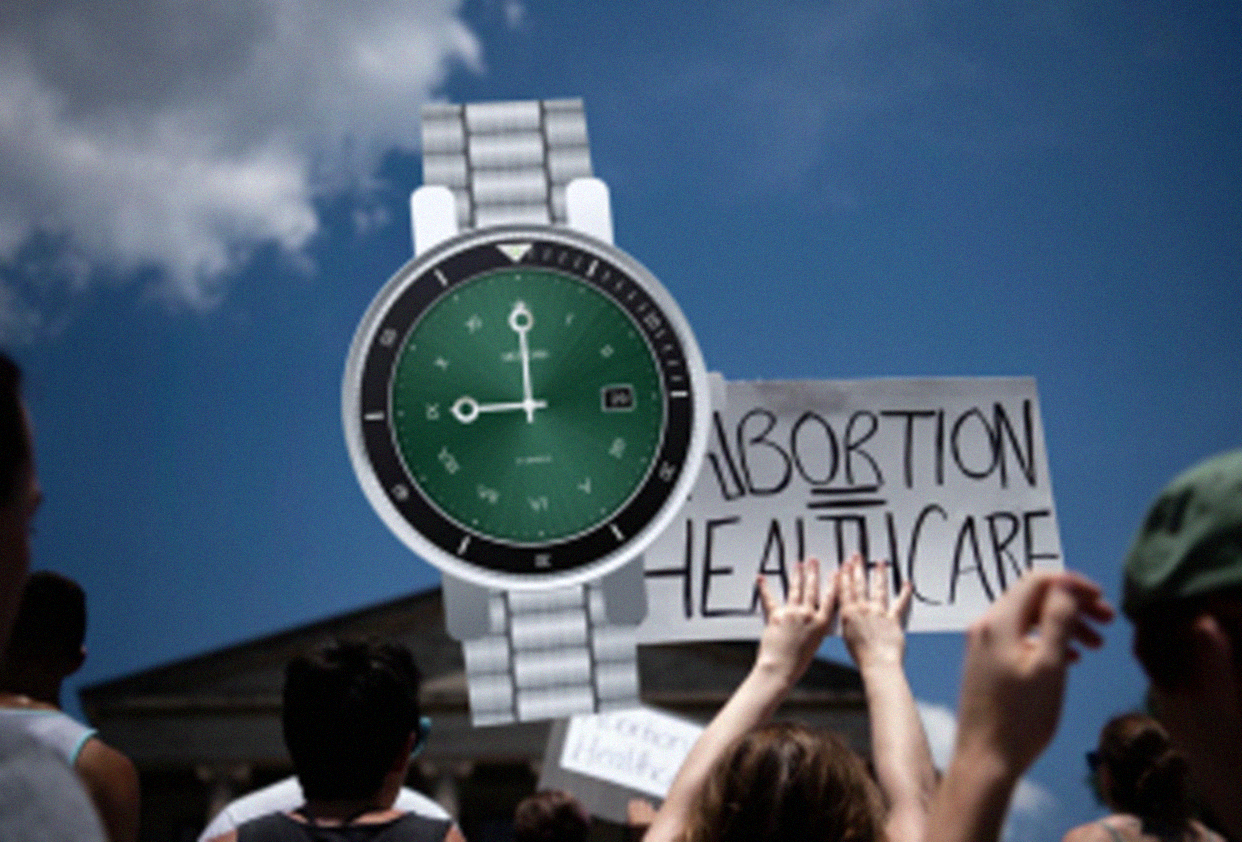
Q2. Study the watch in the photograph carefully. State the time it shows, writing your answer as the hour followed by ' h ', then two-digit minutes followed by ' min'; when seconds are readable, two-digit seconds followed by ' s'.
9 h 00 min
